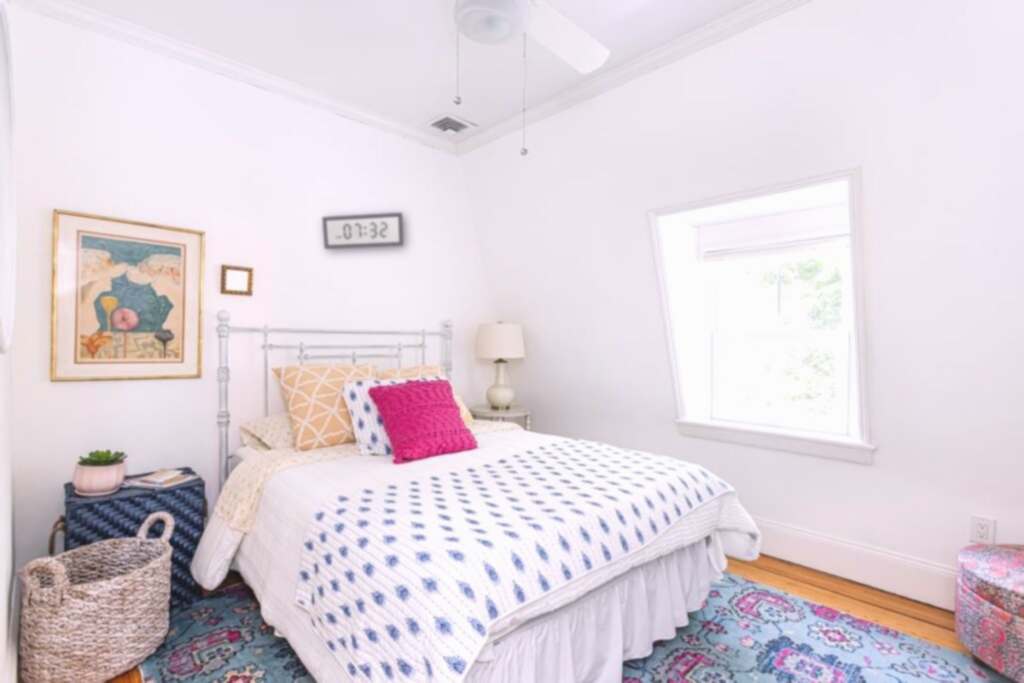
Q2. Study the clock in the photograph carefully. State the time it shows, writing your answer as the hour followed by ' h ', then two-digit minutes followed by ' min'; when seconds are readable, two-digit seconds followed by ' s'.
7 h 32 min
